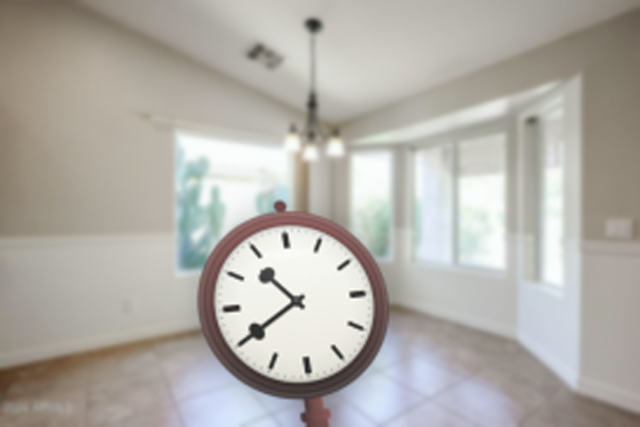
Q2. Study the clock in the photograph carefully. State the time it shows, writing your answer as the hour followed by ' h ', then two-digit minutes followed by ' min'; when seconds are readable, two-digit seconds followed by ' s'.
10 h 40 min
